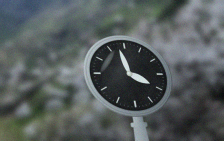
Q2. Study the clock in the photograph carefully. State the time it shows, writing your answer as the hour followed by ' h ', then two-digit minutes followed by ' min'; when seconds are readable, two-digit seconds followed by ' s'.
3 h 58 min
